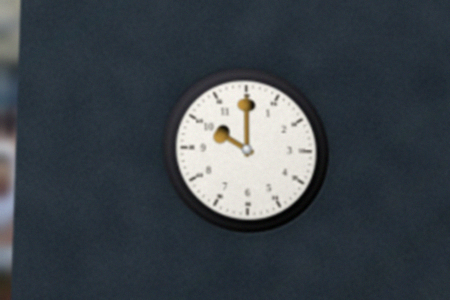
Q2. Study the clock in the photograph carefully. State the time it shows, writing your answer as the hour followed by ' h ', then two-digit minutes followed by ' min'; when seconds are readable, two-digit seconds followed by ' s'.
10 h 00 min
